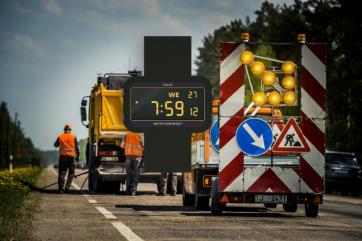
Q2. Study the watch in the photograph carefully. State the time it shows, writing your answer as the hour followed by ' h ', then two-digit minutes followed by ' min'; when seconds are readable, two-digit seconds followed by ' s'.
7 h 59 min 12 s
